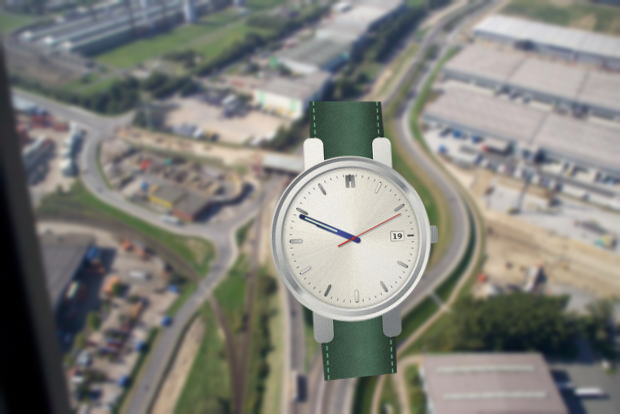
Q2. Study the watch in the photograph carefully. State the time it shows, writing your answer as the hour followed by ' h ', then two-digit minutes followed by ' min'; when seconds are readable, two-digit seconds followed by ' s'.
9 h 49 min 11 s
